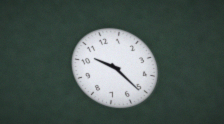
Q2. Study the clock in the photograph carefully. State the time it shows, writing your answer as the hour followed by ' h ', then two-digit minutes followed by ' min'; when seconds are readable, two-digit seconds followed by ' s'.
10 h 26 min
